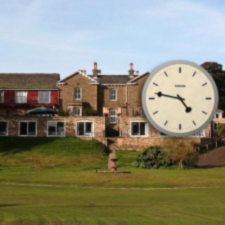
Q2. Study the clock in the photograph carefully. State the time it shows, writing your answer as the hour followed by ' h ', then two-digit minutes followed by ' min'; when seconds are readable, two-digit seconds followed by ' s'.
4 h 47 min
